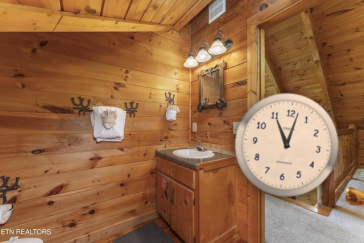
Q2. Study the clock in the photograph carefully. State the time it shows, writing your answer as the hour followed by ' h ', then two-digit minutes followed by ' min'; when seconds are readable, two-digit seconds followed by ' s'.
11 h 02 min
